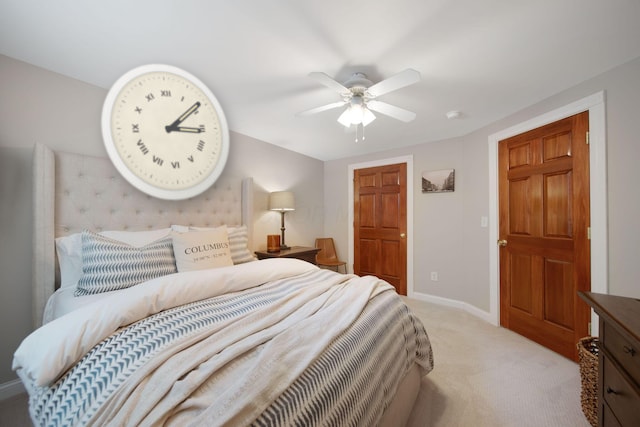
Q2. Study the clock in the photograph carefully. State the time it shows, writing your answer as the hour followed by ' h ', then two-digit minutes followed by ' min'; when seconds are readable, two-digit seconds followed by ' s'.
3 h 09 min
